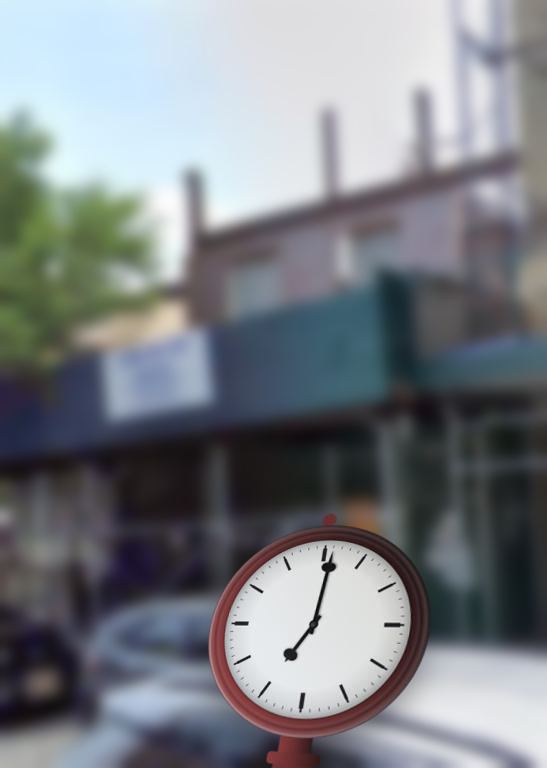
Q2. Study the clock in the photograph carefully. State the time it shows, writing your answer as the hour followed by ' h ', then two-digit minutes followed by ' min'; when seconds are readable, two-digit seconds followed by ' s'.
7 h 01 min
